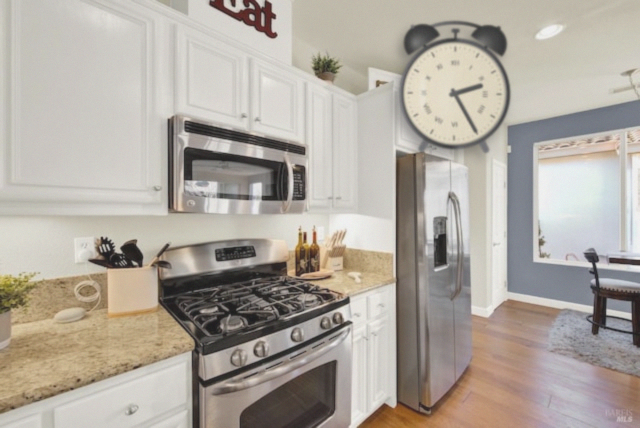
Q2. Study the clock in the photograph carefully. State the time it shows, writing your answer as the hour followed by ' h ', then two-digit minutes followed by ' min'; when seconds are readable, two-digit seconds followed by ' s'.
2 h 25 min
